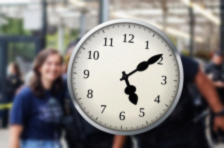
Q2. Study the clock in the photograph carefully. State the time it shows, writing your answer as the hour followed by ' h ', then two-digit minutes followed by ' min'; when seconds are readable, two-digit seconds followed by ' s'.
5 h 09 min
